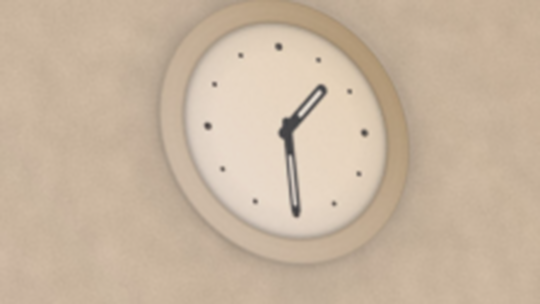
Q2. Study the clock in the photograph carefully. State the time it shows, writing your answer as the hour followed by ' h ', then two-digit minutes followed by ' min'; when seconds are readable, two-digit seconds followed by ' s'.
1 h 30 min
